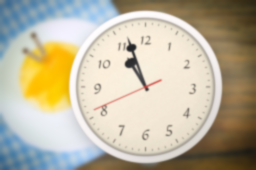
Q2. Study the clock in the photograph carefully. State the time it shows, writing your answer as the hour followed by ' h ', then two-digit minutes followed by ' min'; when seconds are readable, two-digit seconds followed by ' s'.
10 h 56 min 41 s
